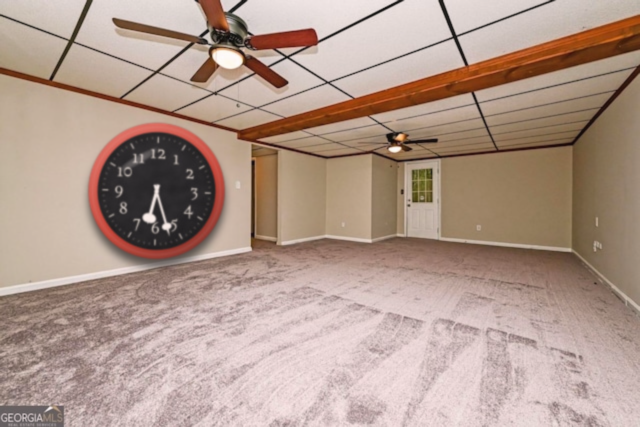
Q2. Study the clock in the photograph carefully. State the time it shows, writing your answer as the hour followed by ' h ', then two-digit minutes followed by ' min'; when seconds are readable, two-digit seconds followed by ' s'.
6 h 27 min
